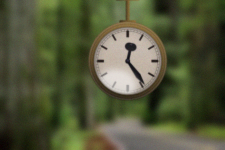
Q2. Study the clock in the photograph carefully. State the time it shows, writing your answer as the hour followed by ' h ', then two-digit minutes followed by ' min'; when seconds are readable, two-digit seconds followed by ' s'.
12 h 24 min
